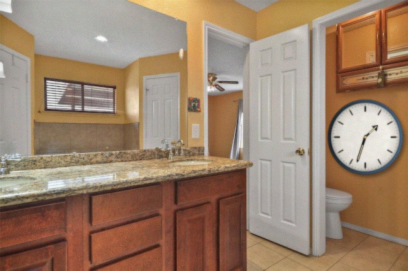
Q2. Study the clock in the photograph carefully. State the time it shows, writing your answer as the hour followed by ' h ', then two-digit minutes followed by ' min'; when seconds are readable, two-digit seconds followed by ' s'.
1 h 33 min
